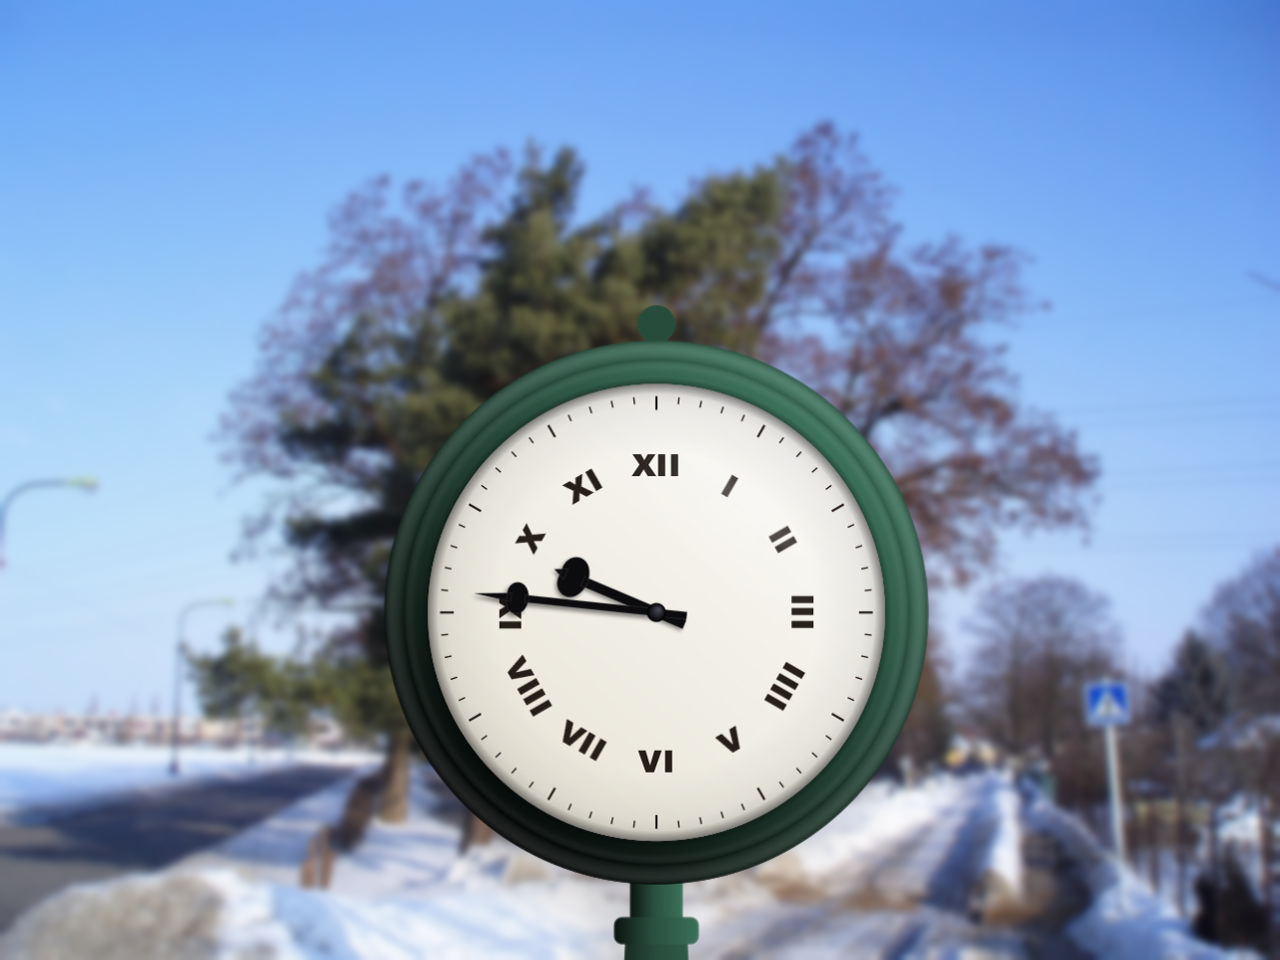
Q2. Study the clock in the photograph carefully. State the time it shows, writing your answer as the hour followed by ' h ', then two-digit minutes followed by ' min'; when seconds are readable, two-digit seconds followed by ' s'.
9 h 46 min
